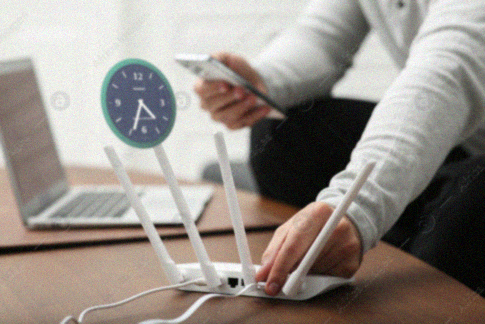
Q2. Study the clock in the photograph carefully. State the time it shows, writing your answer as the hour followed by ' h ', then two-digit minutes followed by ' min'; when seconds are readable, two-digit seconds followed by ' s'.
4 h 34 min
